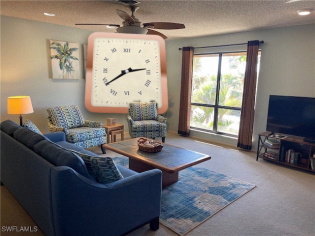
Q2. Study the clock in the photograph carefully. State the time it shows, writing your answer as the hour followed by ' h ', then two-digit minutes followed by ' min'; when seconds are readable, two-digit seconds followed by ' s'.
2 h 39 min
